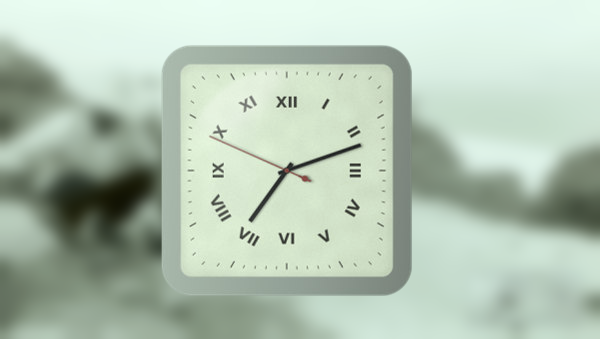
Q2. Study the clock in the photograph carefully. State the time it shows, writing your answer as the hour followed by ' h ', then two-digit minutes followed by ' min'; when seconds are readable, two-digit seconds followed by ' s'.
7 h 11 min 49 s
